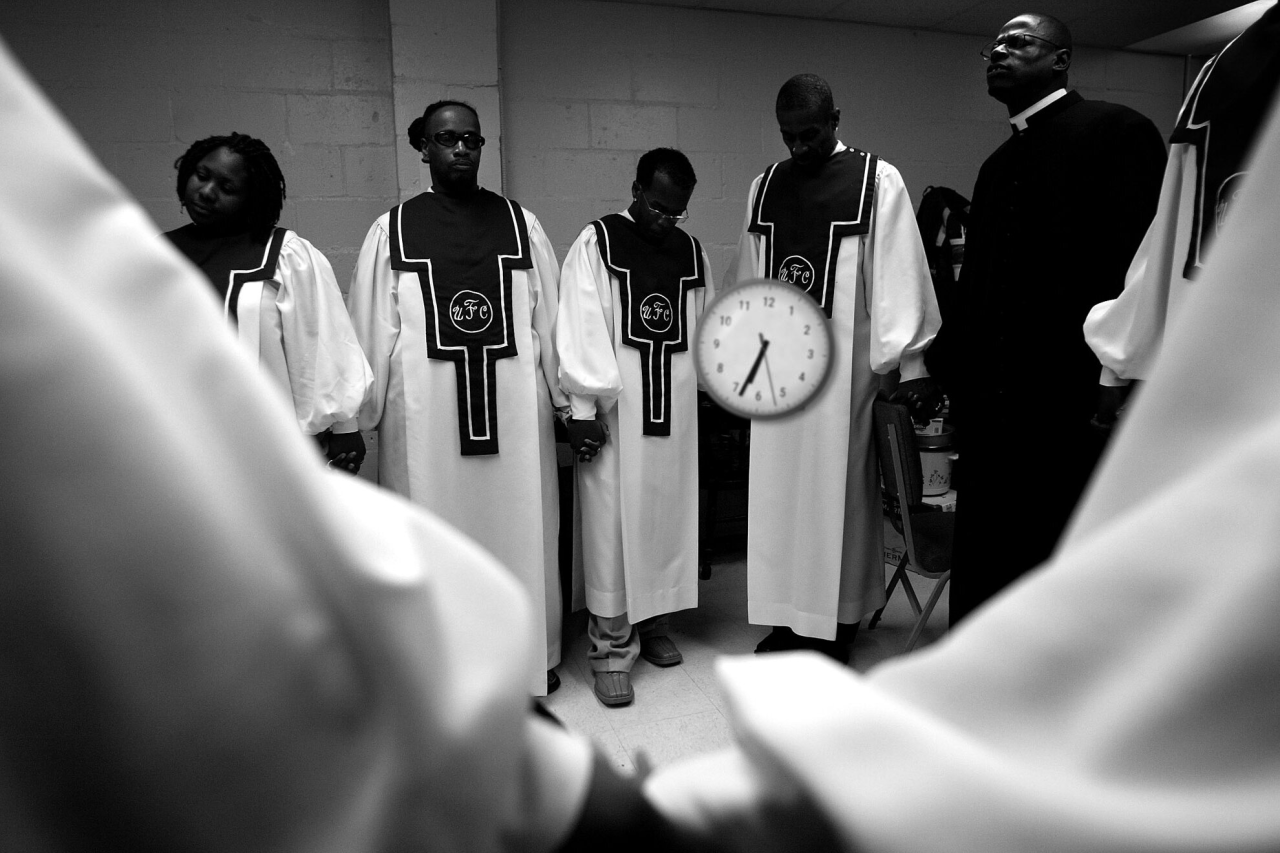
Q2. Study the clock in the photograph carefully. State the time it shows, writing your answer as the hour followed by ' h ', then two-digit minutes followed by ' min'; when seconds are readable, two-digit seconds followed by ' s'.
6 h 33 min 27 s
